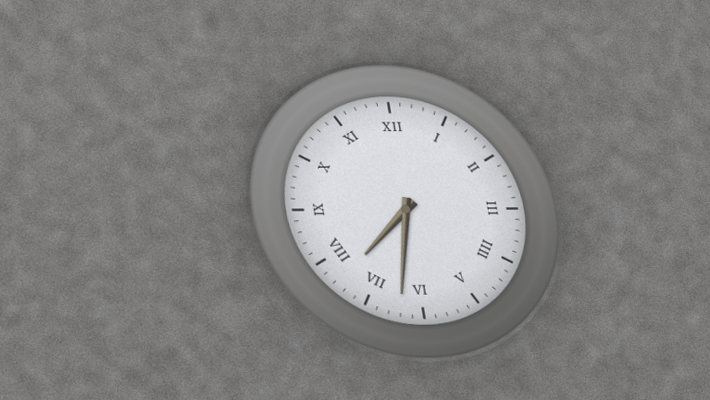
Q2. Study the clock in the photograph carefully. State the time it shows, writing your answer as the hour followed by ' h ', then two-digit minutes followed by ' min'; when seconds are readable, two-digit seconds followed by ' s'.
7 h 32 min
